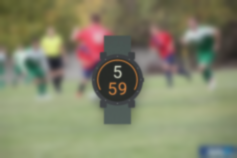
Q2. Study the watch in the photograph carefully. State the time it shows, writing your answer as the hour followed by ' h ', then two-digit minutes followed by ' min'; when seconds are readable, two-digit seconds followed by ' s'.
5 h 59 min
